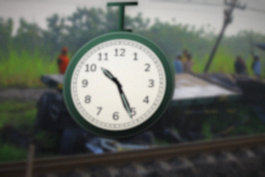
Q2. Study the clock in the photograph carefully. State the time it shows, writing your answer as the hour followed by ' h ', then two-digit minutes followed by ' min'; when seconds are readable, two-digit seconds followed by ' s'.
10 h 26 min
